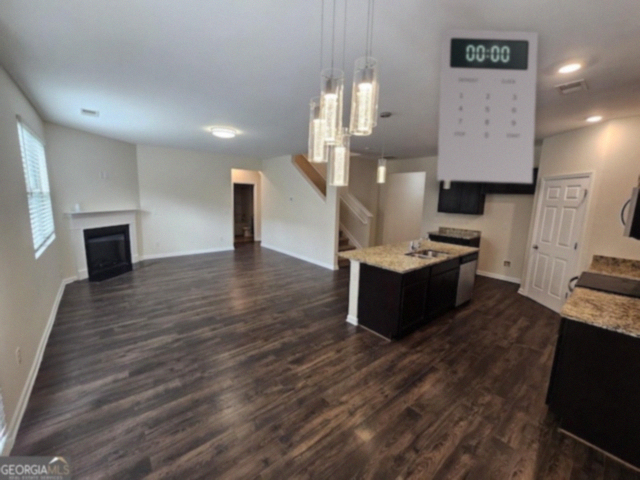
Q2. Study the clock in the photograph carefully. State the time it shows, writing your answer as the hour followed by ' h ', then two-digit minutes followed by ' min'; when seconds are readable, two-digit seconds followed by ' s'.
0 h 00 min
